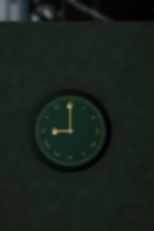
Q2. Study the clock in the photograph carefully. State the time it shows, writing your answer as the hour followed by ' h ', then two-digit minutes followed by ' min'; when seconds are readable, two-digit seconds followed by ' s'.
9 h 00 min
